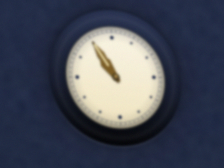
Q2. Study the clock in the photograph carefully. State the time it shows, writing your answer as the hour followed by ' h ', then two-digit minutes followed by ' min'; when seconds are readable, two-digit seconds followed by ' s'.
10 h 55 min
